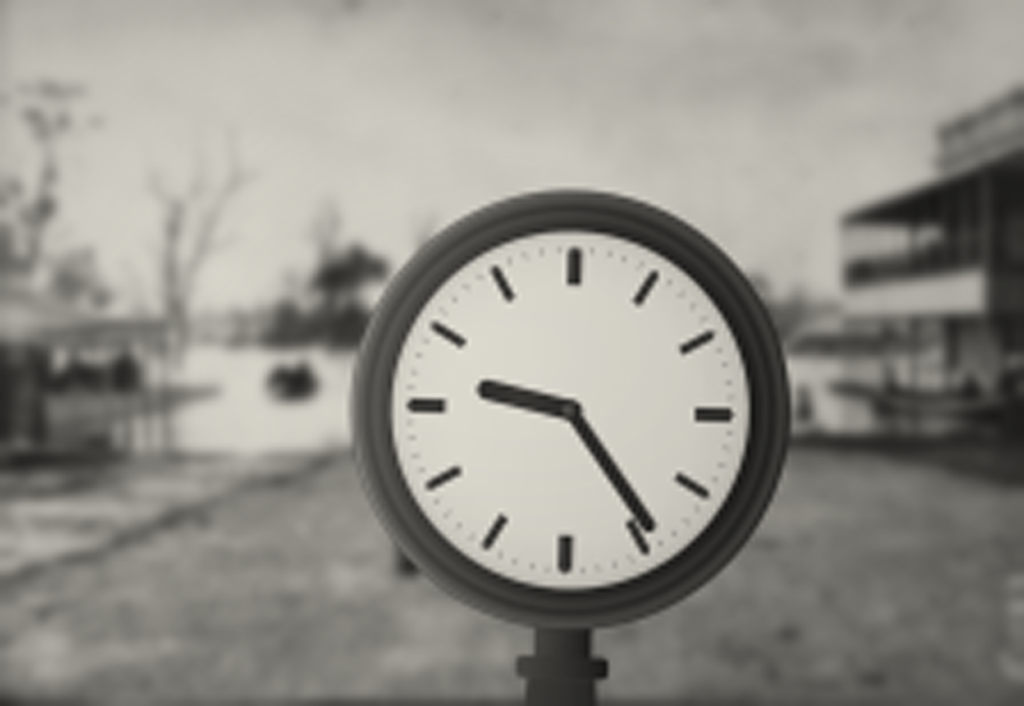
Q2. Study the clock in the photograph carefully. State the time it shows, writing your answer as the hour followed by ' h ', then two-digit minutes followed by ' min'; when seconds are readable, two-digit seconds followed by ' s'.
9 h 24 min
